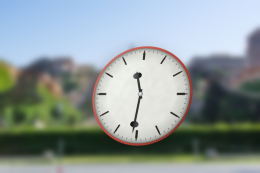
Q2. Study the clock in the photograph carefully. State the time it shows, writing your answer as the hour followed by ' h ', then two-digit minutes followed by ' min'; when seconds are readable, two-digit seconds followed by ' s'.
11 h 31 min
